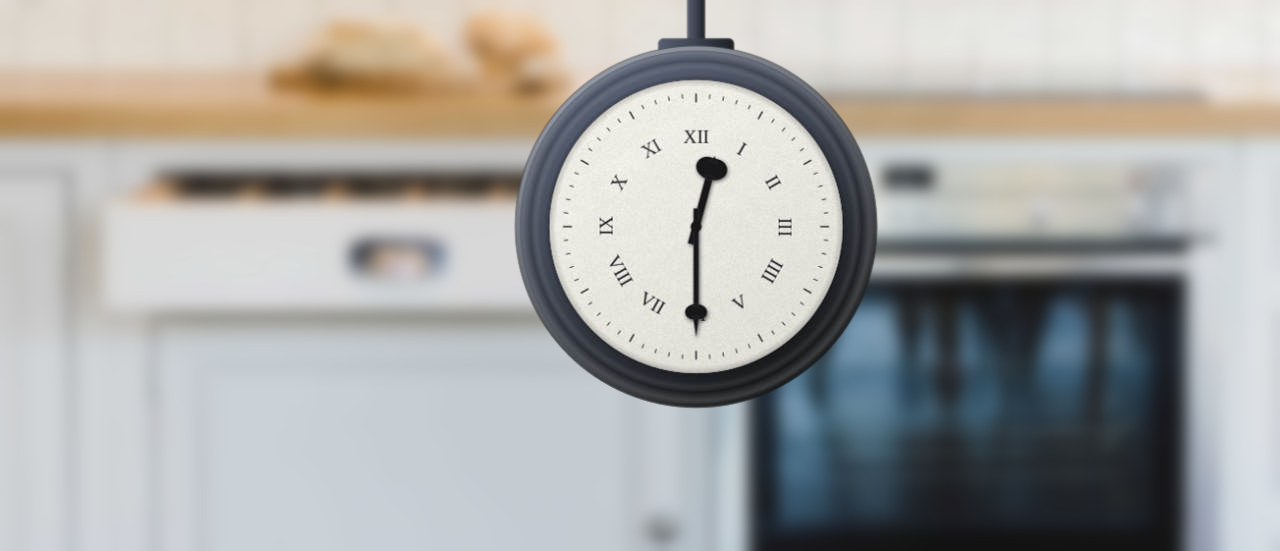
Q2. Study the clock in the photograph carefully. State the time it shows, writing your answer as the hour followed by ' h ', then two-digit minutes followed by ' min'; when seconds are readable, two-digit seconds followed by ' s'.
12 h 30 min
